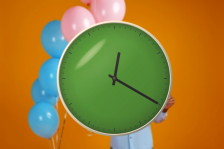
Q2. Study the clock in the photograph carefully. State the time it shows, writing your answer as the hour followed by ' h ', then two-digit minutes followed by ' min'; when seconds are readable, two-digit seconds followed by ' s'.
12 h 20 min
